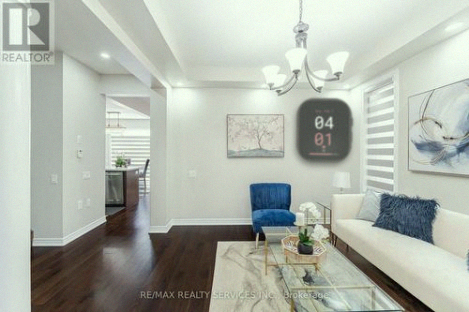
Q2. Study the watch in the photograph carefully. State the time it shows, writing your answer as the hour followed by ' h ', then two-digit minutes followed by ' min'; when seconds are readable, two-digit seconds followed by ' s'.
4 h 01 min
